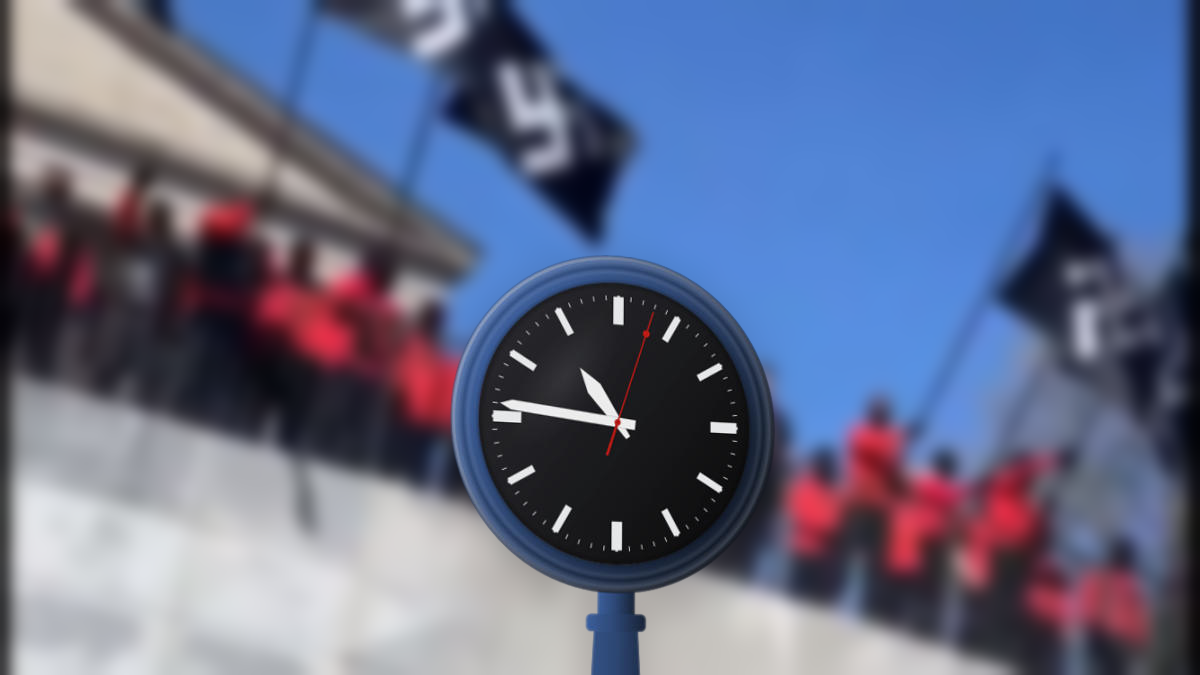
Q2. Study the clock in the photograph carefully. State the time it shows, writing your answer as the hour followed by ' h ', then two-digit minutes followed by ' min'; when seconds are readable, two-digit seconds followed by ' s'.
10 h 46 min 03 s
